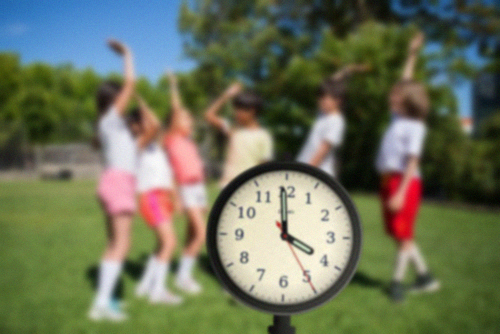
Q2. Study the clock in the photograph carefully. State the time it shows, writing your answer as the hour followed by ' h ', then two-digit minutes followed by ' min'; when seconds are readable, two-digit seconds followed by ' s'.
3 h 59 min 25 s
